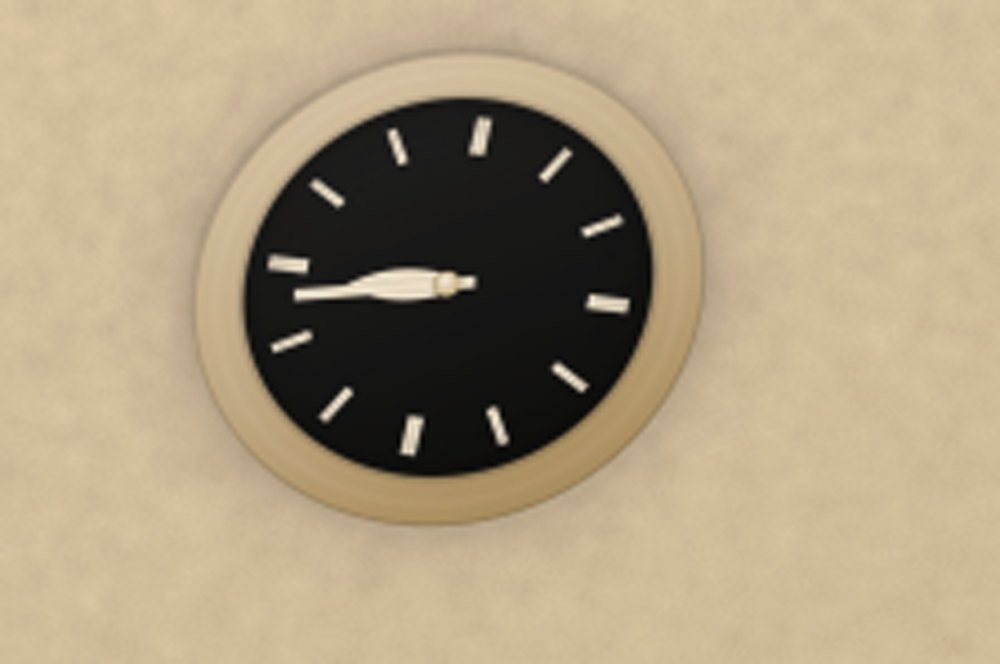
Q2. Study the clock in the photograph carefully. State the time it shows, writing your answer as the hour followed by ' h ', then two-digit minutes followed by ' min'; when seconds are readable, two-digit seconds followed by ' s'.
8 h 43 min
